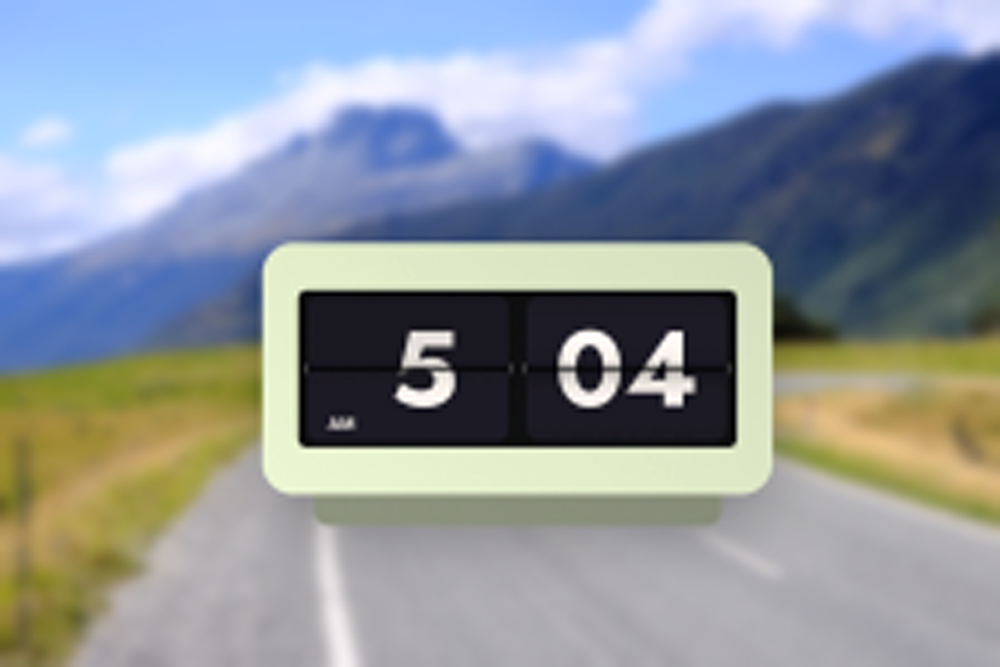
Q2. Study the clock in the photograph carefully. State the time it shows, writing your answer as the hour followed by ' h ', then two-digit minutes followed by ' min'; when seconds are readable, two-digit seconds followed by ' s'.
5 h 04 min
